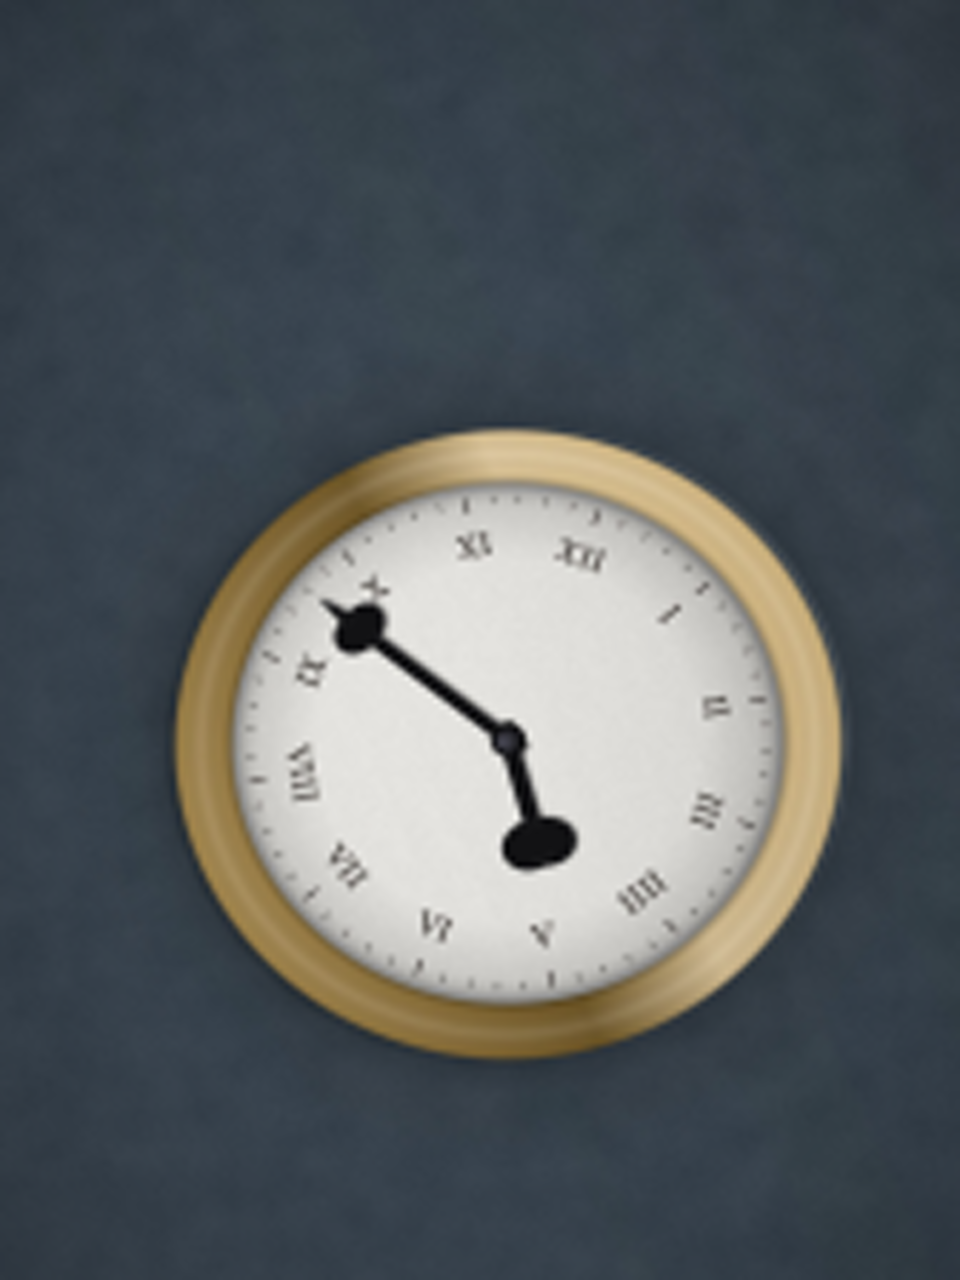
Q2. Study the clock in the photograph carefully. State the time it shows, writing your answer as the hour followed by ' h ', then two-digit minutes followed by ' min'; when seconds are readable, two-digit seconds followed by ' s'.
4 h 48 min
